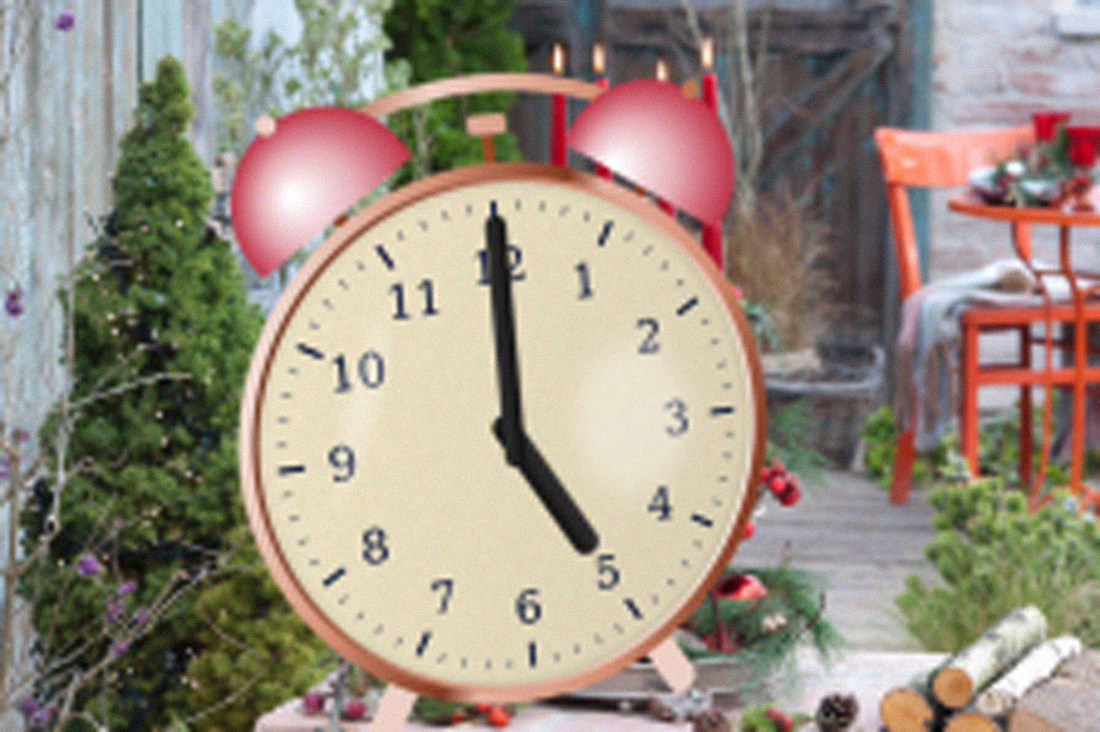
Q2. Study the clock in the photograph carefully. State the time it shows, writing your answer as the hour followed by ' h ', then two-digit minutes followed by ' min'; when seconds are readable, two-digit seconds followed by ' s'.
5 h 00 min
